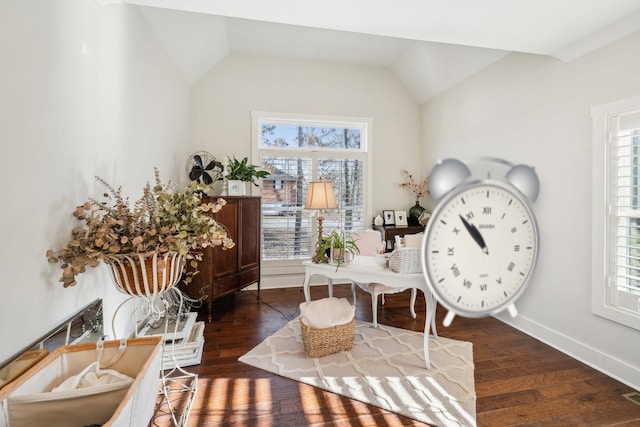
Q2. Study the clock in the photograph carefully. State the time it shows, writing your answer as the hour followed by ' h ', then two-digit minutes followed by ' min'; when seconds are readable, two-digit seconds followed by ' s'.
10 h 53 min
